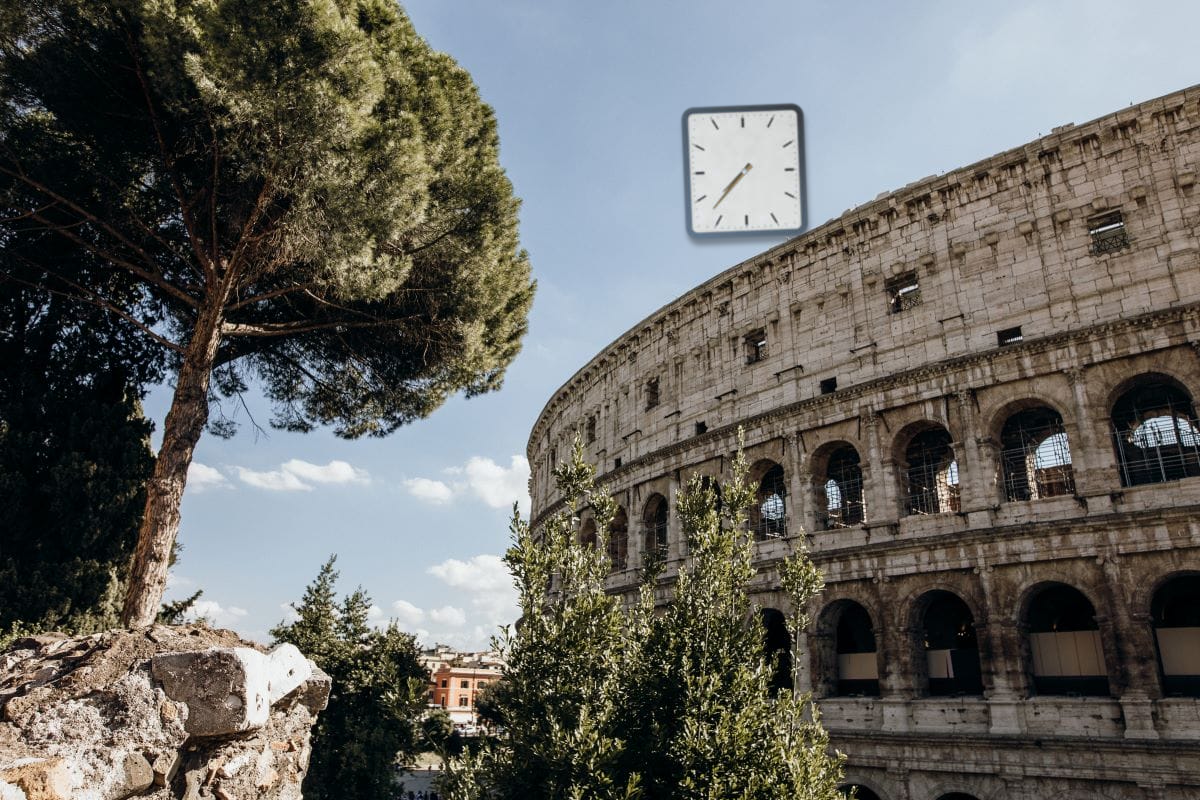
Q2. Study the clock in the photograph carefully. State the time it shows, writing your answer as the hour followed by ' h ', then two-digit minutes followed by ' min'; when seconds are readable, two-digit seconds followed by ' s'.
7 h 37 min
